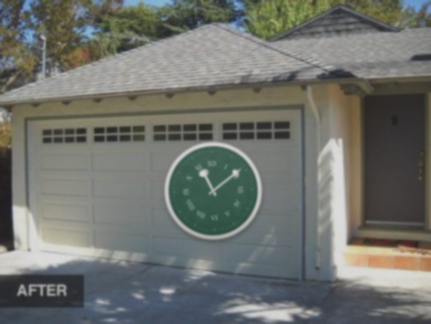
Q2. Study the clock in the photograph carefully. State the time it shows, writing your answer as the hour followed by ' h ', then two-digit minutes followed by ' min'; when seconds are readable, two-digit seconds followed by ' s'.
11 h 09 min
